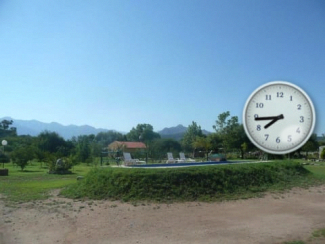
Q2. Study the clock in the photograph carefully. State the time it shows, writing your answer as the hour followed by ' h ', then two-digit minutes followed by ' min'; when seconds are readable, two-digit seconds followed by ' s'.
7 h 44 min
